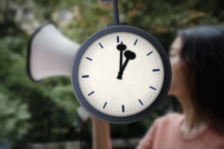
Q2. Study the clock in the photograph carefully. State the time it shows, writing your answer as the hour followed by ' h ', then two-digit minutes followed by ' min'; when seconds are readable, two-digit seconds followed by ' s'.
1 h 01 min
